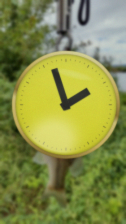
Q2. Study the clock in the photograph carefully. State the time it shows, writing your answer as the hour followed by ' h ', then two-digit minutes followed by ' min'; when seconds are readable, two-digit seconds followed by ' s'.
1 h 57 min
